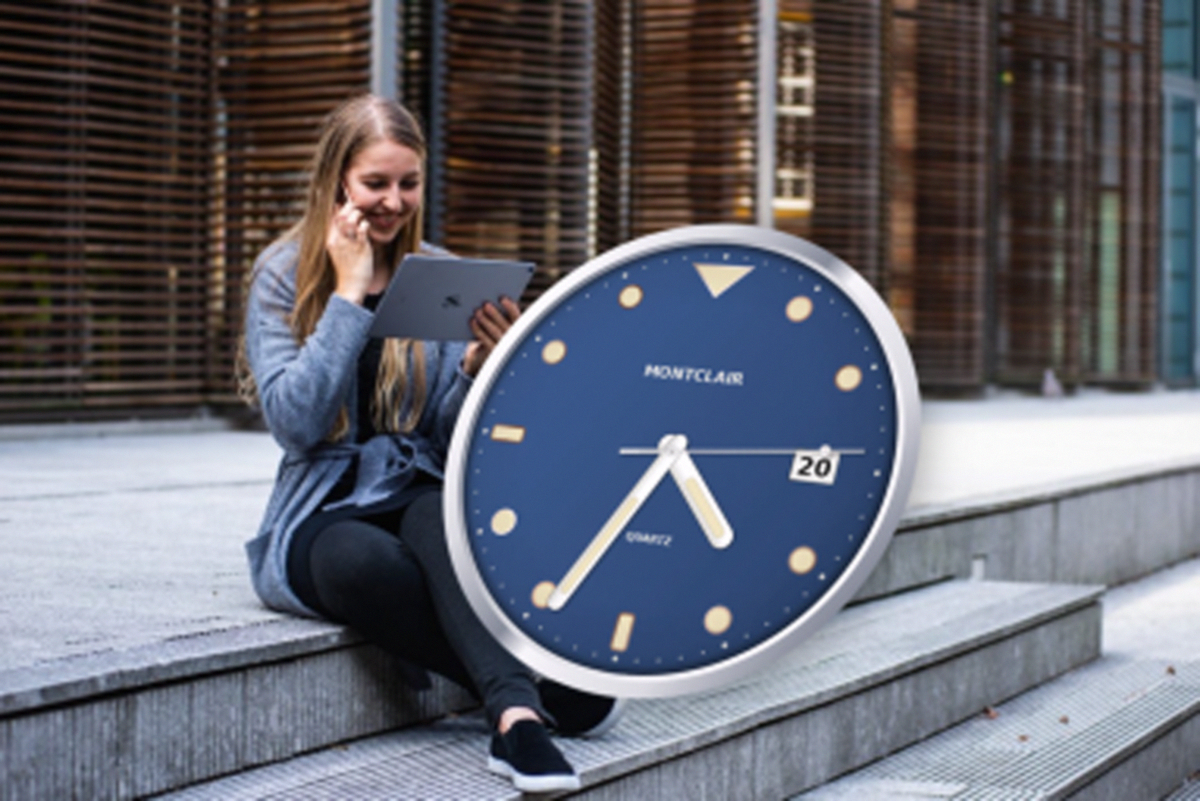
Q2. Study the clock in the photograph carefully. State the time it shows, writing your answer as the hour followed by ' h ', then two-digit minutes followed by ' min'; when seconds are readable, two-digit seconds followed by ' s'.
4 h 34 min 14 s
